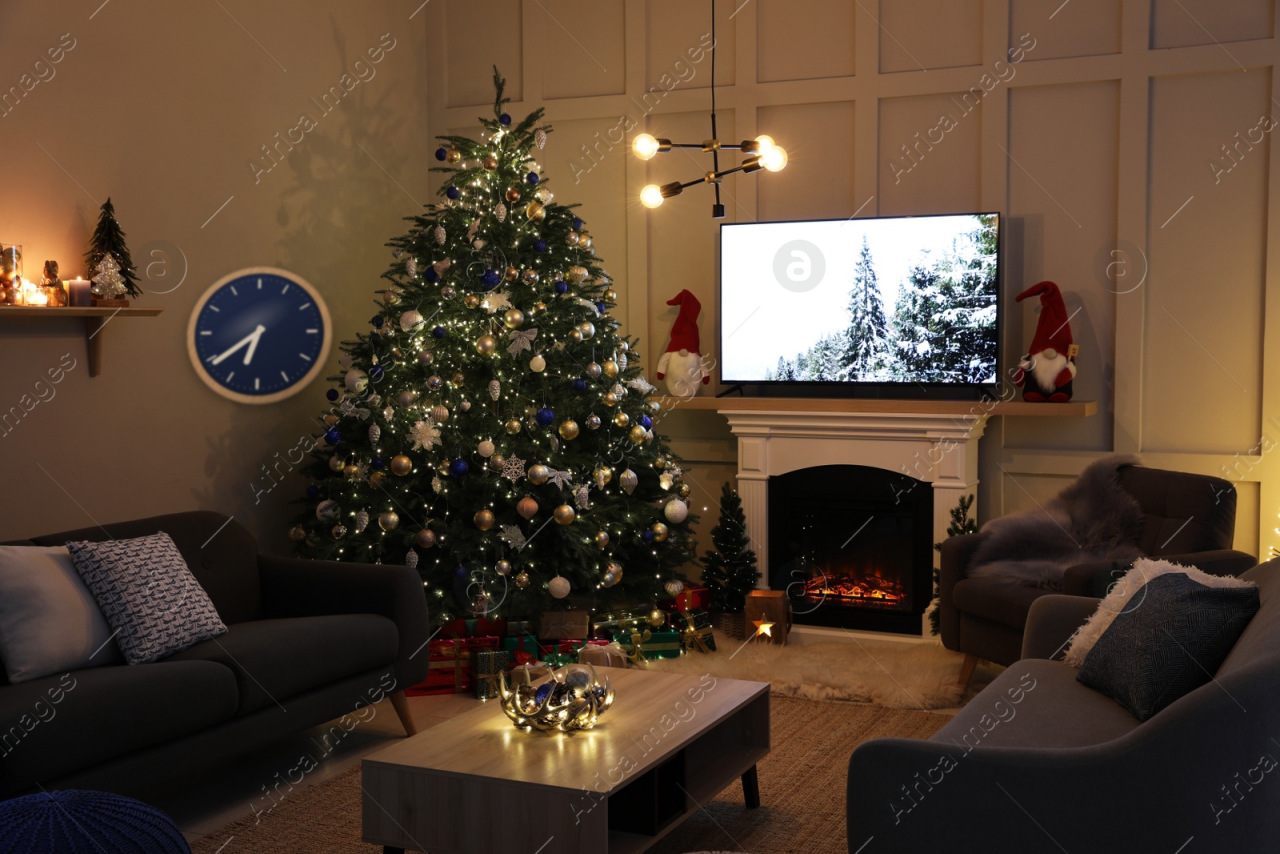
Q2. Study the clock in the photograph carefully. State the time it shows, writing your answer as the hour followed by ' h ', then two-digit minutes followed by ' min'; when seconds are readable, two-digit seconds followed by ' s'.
6 h 39 min
